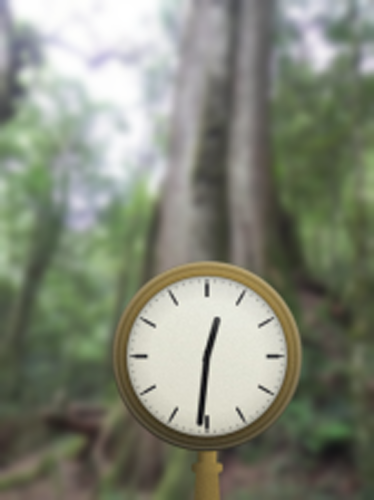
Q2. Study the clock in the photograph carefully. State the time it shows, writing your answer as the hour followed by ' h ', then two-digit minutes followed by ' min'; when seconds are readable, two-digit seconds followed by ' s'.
12 h 31 min
